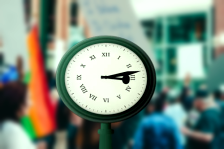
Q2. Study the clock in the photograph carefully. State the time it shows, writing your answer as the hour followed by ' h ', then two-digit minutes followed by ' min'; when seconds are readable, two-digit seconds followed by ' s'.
3 h 13 min
